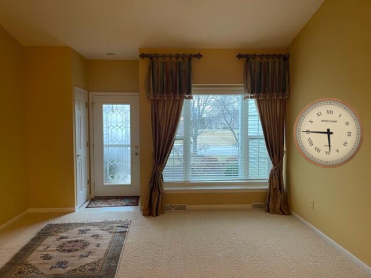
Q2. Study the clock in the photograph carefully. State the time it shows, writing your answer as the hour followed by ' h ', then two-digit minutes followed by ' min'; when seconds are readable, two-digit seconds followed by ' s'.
5 h 45 min
